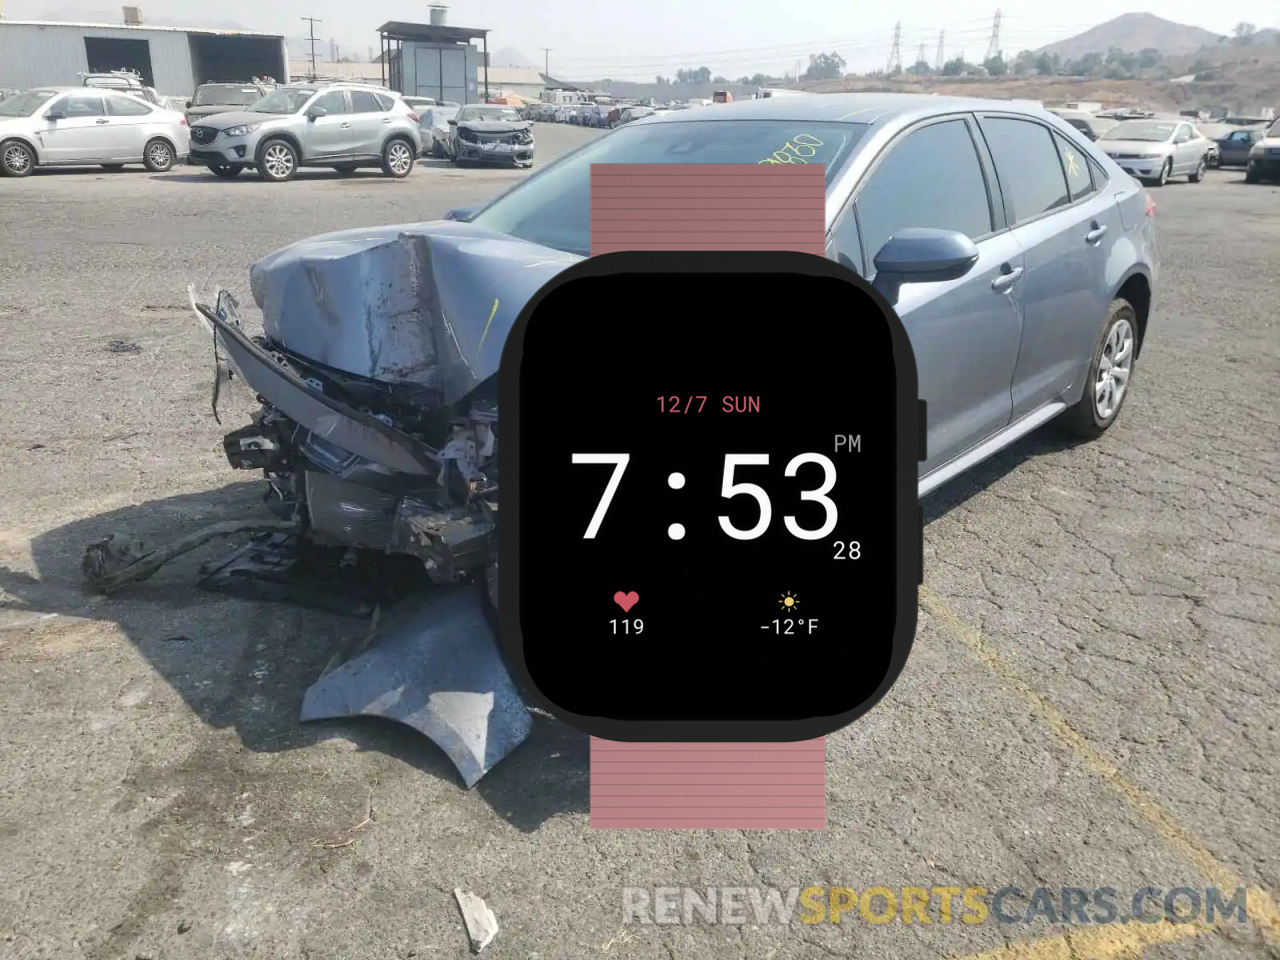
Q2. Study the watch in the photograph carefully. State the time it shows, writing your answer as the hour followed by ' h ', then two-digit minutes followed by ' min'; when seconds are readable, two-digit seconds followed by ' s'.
7 h 53 min 28 s
